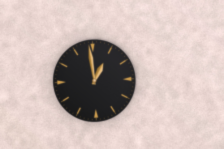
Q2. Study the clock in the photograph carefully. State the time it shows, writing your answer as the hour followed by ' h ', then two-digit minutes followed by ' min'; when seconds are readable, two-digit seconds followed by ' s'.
12 h 59 min
